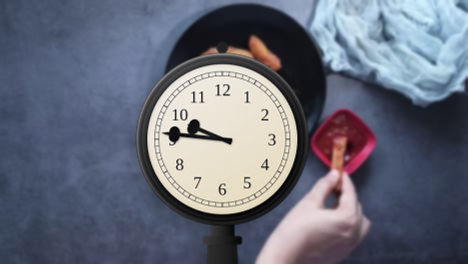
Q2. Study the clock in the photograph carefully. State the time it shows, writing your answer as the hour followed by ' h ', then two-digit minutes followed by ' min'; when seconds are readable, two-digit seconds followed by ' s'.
9 h 46 min
